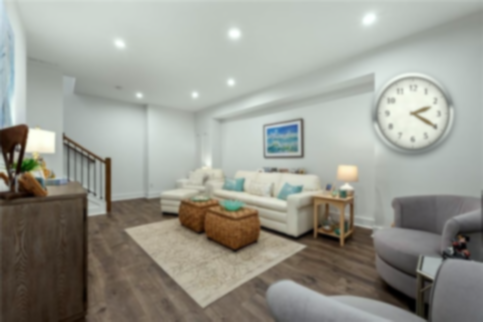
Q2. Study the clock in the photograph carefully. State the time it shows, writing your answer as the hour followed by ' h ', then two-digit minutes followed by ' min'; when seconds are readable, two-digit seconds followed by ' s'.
2 h 20 min
